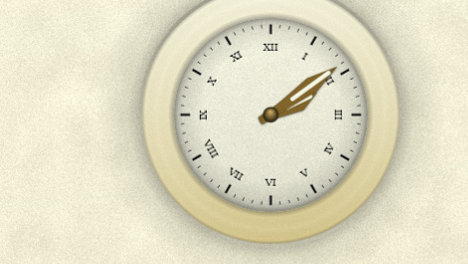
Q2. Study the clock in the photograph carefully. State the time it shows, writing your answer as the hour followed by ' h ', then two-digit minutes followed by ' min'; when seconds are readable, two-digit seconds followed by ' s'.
2 h 09 min
